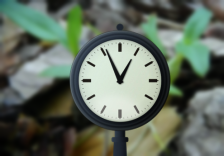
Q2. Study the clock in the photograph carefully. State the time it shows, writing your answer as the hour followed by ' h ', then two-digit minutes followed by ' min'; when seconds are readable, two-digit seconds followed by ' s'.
12 h 56 min
